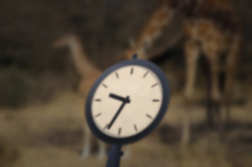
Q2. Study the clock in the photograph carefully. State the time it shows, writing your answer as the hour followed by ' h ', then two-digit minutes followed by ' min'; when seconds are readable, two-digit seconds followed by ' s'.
9 h 34 min
